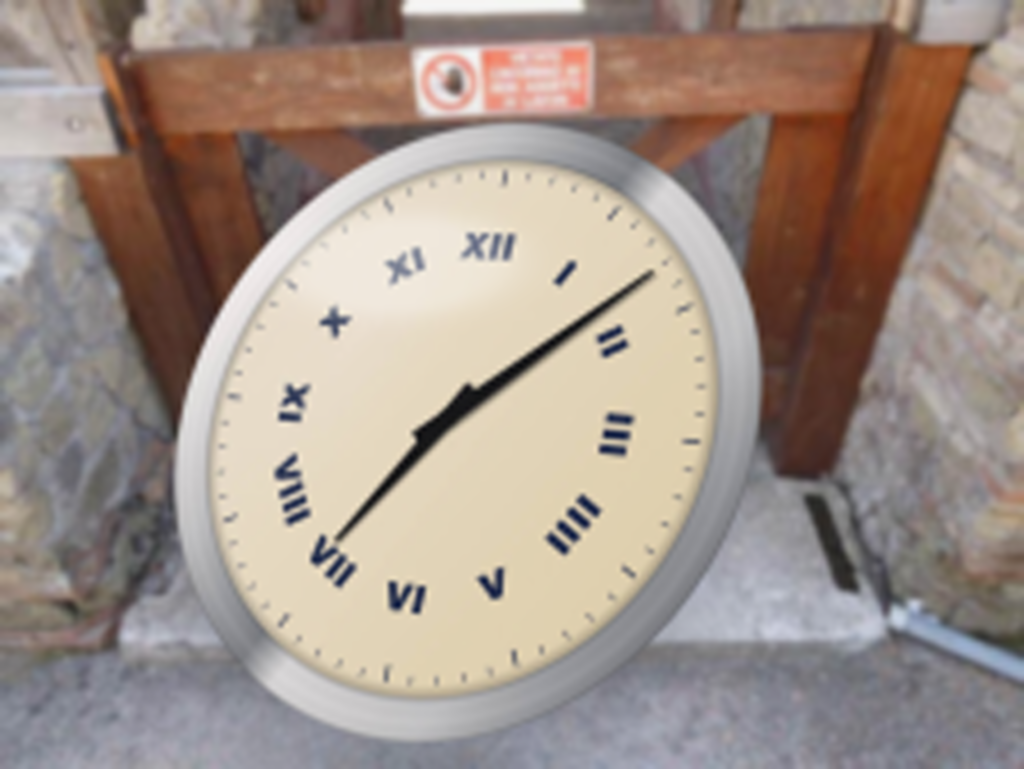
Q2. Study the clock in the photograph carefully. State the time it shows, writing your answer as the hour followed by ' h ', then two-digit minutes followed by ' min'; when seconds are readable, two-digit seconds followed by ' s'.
7 h 08 min
